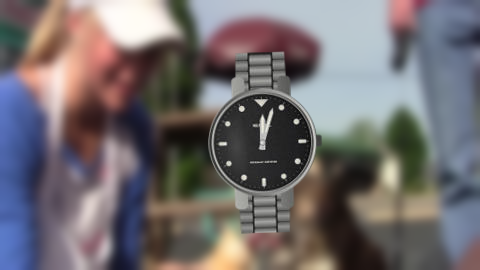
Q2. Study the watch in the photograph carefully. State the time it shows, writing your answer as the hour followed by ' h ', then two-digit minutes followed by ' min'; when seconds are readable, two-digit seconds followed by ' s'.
12 h 03 min
